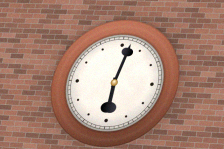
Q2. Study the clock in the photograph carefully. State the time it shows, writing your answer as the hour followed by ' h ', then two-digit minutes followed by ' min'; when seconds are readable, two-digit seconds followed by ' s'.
6 h 02 min
